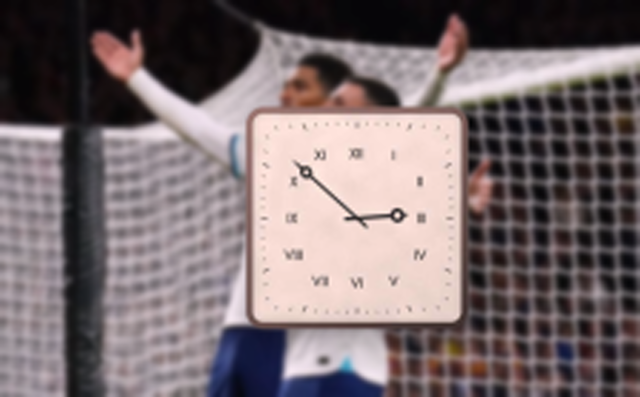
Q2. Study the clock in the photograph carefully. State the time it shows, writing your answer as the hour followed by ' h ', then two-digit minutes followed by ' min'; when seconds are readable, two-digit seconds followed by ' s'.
2 h 52 min
